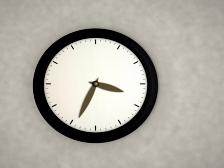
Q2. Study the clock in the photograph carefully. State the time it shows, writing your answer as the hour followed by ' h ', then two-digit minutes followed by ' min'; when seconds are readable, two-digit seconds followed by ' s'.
3 h 34 min
